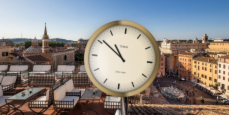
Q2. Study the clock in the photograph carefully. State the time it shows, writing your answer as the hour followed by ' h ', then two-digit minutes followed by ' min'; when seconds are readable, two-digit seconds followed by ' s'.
10 h 51 min
